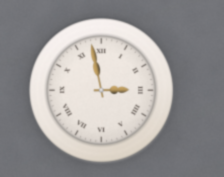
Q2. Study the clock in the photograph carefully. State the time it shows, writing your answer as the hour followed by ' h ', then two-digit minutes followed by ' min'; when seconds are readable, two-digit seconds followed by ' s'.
2 h 58 min
